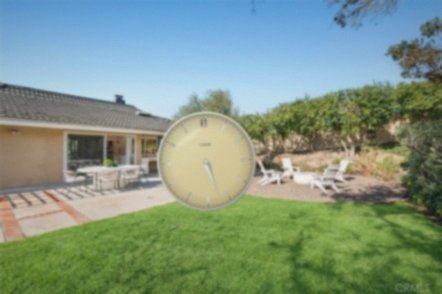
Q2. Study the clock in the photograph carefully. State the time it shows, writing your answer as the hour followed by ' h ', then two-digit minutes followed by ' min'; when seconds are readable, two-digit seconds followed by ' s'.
5 h 27 min
